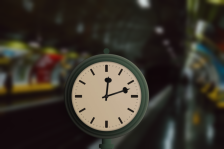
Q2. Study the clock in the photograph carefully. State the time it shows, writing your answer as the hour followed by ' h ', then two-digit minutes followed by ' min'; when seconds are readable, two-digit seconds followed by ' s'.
12 h 12 min
